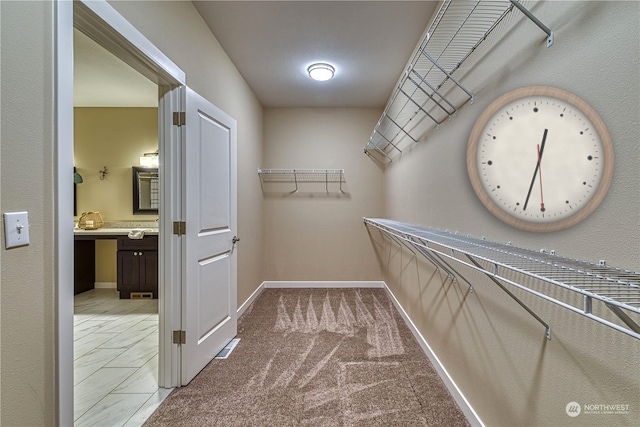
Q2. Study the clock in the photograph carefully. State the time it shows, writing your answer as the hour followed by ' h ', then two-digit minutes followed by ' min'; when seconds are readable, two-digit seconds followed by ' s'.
12 h 33 min 30 s
